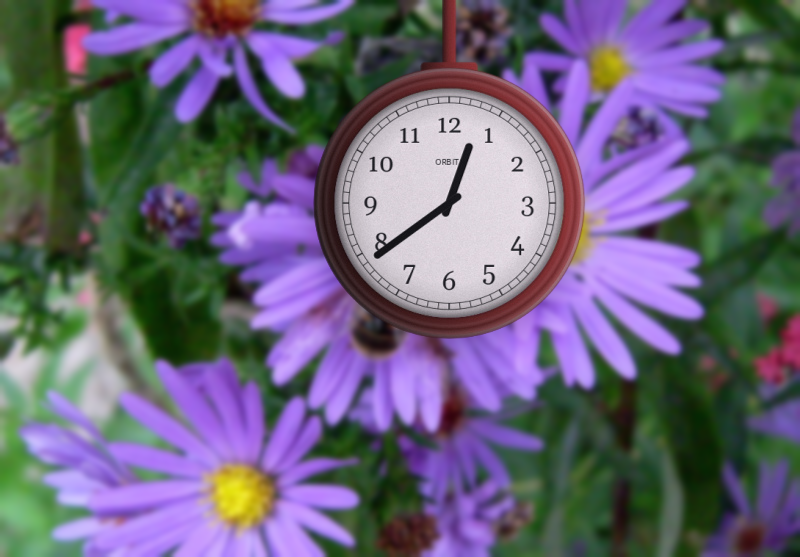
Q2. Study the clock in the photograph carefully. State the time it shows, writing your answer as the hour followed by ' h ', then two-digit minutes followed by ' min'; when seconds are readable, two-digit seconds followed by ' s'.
12 h 39 min
